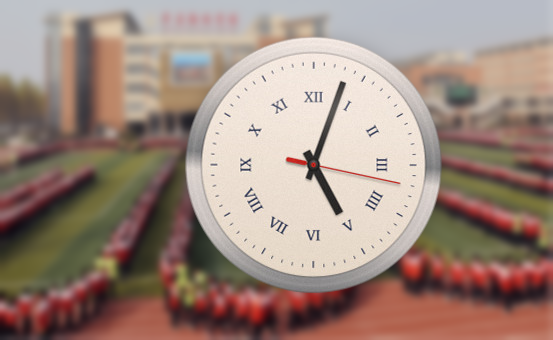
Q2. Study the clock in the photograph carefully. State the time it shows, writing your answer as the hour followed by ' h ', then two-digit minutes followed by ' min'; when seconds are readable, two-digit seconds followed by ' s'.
5 h 03 min 17 s
